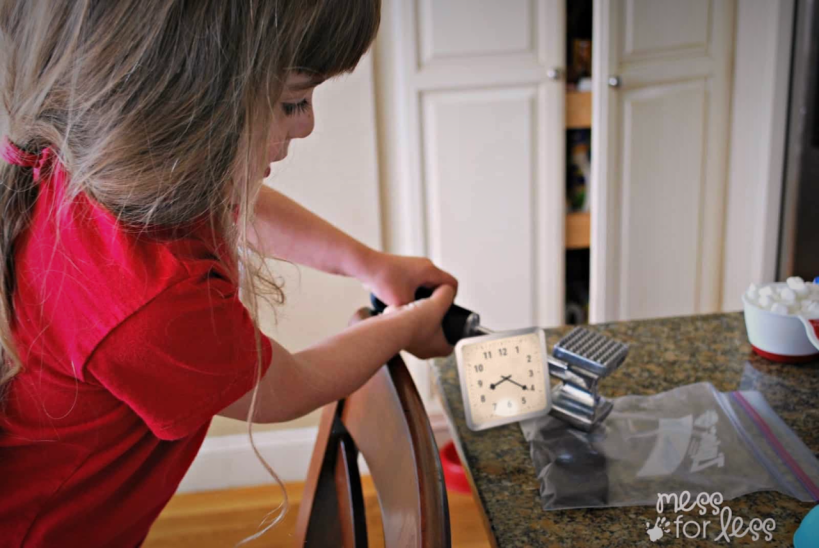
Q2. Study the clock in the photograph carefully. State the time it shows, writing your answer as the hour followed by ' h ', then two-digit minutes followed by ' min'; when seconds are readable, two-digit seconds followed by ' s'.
8 h 21 min
